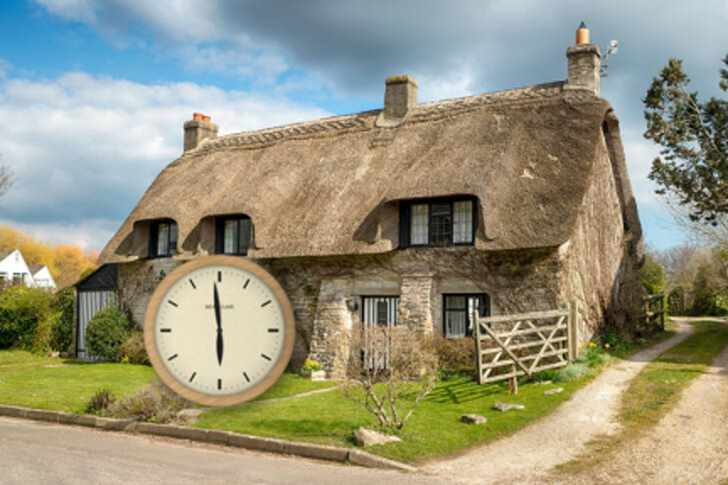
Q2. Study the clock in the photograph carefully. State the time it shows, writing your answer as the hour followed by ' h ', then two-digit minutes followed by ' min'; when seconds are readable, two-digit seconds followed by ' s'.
5 h 59 min
